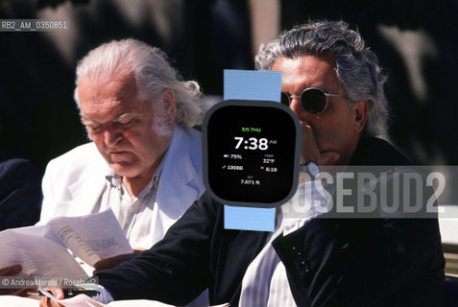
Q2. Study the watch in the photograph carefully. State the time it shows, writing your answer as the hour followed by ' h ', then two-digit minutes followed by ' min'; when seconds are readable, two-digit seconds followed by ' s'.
7 h 38 min
